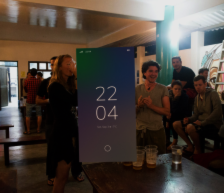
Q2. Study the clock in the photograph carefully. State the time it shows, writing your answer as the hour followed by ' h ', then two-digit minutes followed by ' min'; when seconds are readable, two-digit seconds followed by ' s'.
22 h 04 min
